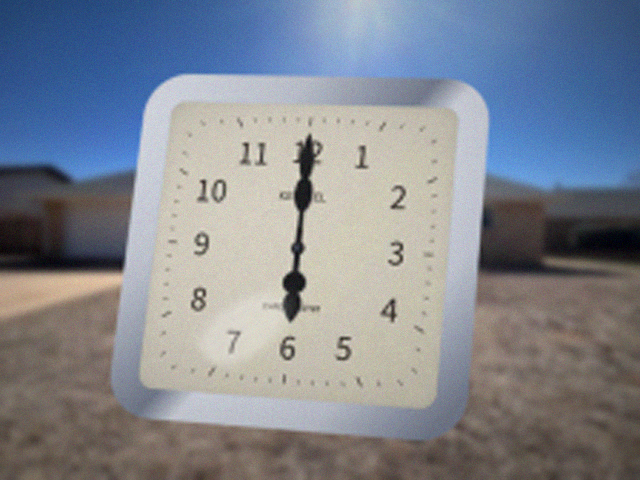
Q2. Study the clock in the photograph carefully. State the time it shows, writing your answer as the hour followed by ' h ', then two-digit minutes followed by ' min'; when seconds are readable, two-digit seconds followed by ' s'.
6 h 00 min
